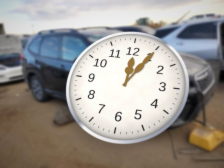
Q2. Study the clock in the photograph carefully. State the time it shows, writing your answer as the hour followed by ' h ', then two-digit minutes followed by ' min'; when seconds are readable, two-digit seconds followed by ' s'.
12 h 05 min
